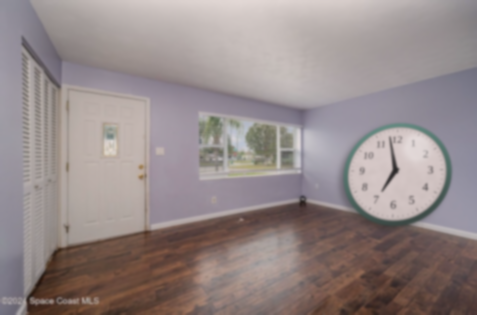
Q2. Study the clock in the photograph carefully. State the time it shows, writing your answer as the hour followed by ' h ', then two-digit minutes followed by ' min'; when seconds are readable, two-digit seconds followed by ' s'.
6 h 58 min
